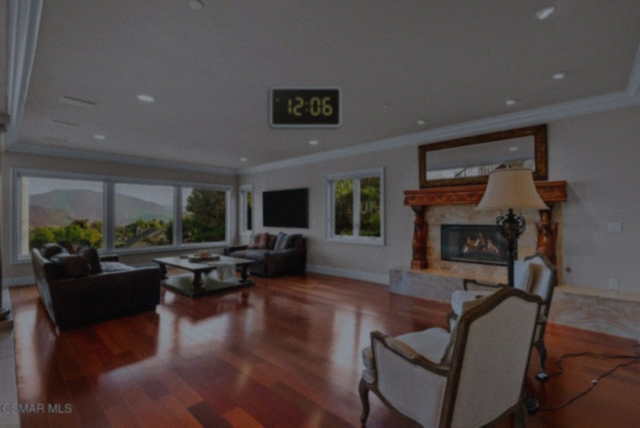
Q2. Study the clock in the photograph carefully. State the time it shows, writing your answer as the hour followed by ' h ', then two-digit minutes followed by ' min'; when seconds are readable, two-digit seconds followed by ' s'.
12 h 06 min
